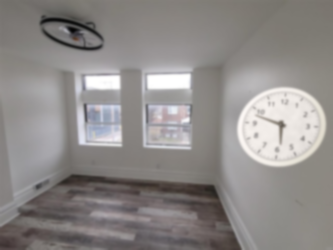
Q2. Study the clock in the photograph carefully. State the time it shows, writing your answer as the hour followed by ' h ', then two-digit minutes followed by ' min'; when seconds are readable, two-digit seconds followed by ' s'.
5 h 48 min
